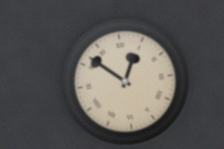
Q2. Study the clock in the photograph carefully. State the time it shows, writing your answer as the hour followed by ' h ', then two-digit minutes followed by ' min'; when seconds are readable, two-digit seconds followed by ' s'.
12 h 52 min
